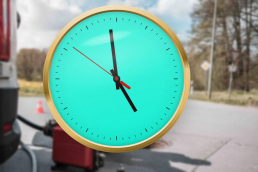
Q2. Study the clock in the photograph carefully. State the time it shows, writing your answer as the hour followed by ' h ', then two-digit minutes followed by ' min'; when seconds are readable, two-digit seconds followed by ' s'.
4 h 58 min 51 s
